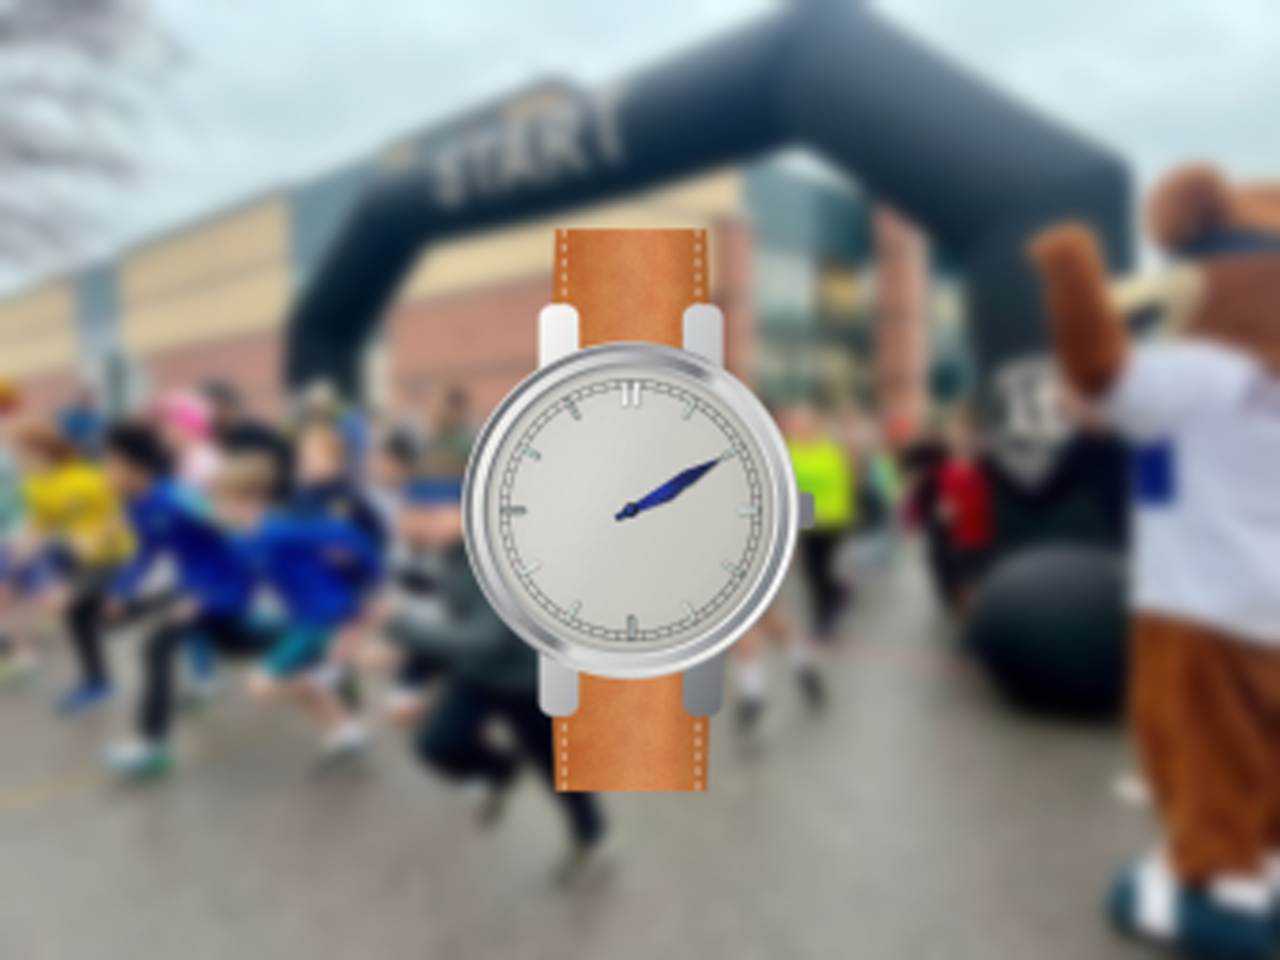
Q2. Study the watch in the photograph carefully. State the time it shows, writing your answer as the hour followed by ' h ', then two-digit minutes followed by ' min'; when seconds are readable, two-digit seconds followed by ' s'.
2 h 10 min
